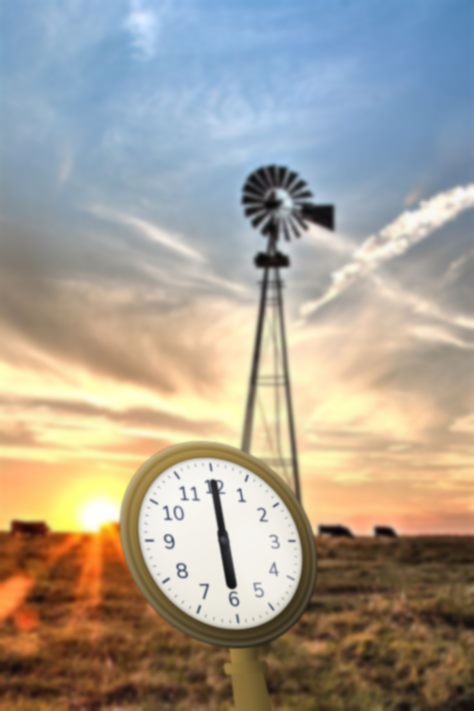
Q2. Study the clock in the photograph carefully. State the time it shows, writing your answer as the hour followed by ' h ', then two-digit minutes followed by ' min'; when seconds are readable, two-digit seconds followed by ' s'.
6 h 00 min
